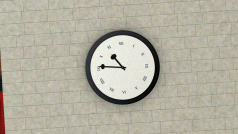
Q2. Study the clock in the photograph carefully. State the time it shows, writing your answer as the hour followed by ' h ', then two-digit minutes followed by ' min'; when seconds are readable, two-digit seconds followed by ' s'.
10 h 46 min
